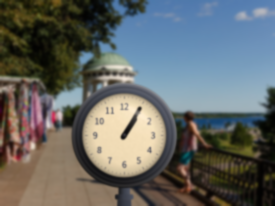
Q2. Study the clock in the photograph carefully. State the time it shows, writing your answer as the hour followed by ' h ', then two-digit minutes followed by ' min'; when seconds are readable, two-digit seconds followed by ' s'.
1 h 05 min
